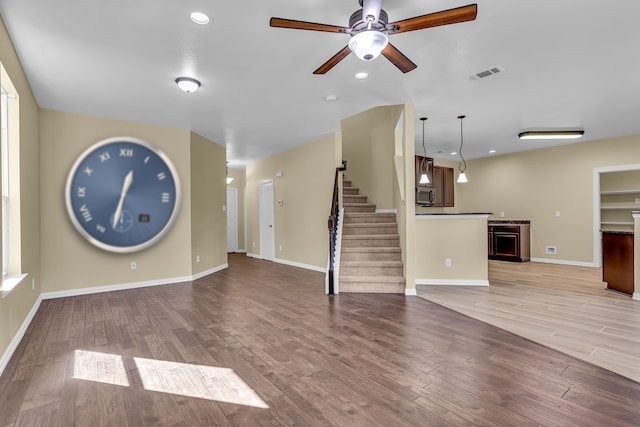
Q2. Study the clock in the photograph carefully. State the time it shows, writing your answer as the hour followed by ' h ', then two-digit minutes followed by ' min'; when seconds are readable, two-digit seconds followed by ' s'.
12 h 32 min
